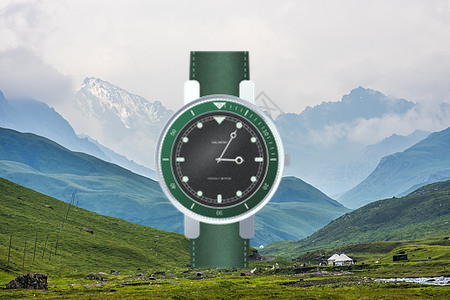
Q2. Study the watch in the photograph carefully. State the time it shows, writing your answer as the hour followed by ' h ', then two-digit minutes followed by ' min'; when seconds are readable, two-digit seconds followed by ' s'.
3 h 05 min
